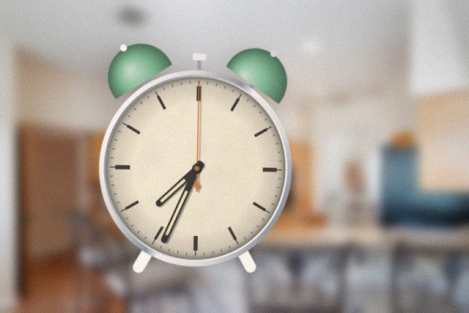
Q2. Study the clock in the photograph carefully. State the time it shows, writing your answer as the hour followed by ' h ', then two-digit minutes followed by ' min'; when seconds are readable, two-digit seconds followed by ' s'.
7 h 34 min 00 s
